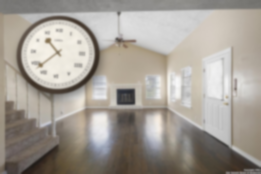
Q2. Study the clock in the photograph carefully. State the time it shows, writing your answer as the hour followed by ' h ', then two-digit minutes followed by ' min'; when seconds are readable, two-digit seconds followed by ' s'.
10 h 38 min
